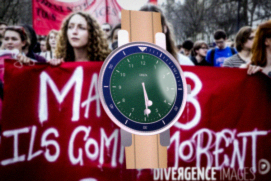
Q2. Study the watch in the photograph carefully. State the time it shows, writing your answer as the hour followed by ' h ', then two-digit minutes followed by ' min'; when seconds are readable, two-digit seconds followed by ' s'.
5 h 29 min
